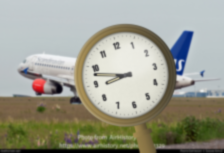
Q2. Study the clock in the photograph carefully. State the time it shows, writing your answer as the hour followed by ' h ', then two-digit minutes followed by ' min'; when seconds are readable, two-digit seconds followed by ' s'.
8 h 48 min
